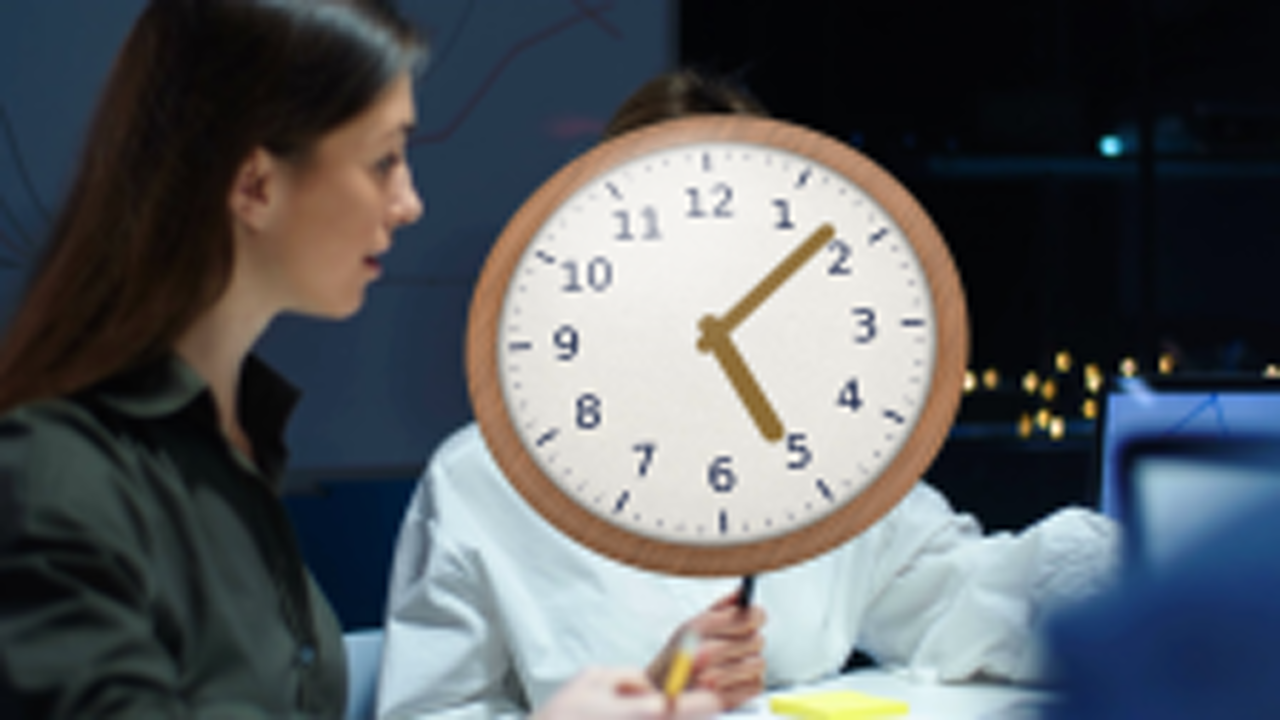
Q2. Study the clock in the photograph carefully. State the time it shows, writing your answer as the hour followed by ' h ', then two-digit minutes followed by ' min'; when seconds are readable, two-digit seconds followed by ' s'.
5 h 08 min
